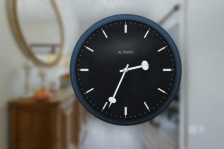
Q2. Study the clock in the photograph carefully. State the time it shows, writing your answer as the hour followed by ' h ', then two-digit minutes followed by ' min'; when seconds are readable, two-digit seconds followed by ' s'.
2 h 34 min
